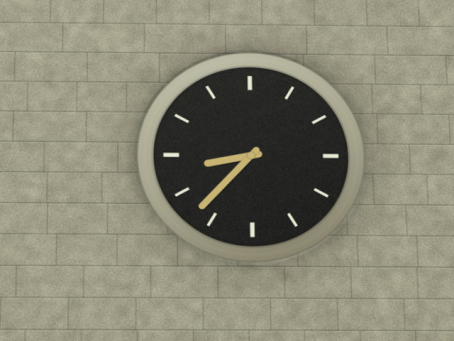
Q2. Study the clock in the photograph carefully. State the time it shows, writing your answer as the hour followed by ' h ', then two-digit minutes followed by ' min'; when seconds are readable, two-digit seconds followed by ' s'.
8 h 37 min
